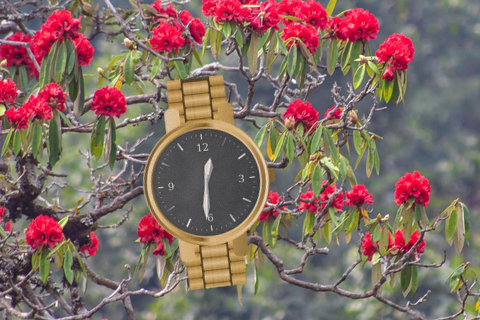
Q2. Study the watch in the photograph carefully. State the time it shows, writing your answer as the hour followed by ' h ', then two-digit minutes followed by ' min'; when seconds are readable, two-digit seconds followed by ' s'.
12 h 31 min
